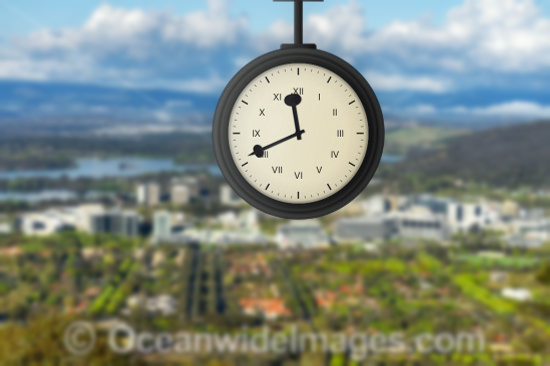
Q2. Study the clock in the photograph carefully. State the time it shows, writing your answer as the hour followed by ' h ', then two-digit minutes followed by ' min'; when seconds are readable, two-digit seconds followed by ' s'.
11 h 41 min
